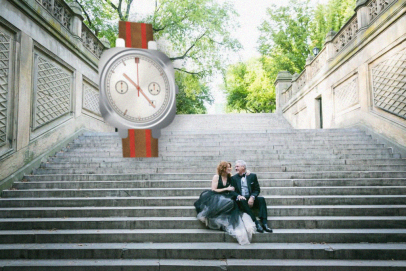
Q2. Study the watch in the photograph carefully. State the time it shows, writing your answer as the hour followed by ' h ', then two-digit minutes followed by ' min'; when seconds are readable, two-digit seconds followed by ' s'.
10 h 23 min
